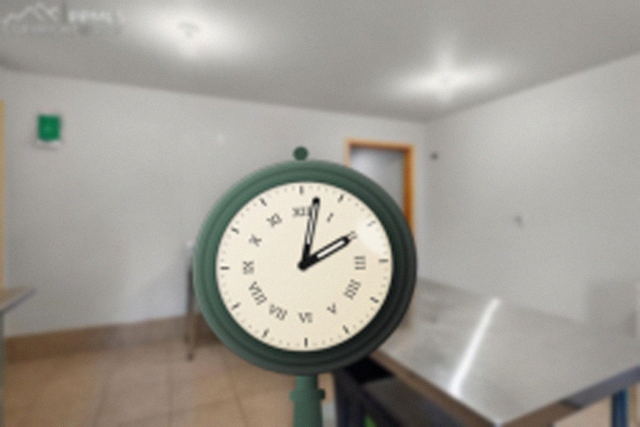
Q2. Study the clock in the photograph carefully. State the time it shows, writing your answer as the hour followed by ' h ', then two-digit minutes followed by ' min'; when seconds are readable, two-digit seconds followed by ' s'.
2 h 02 min
